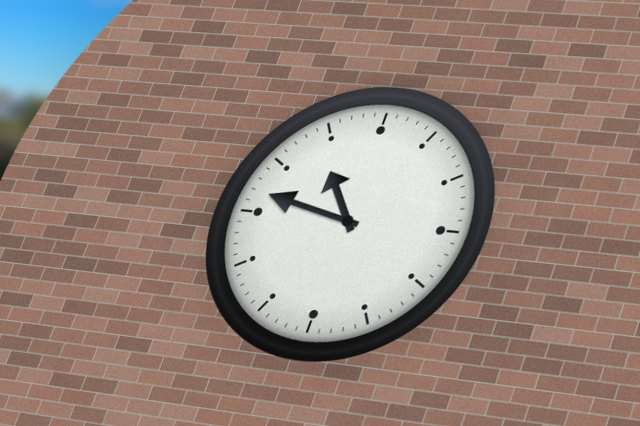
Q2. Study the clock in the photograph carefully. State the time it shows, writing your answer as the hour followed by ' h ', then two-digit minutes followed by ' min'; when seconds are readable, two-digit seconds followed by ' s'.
10 h 47 min
